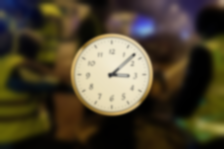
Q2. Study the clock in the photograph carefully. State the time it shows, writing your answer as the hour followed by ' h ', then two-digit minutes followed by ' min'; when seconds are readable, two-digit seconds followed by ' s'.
3 h 08 min
